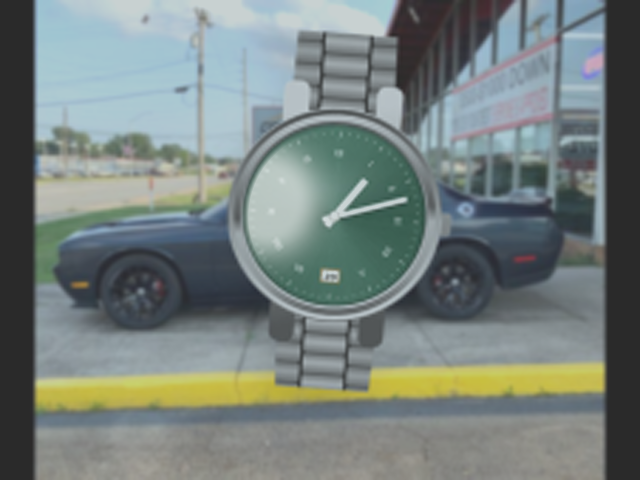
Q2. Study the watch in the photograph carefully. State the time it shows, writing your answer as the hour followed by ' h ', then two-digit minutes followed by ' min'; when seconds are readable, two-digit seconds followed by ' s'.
1 h 12 min
